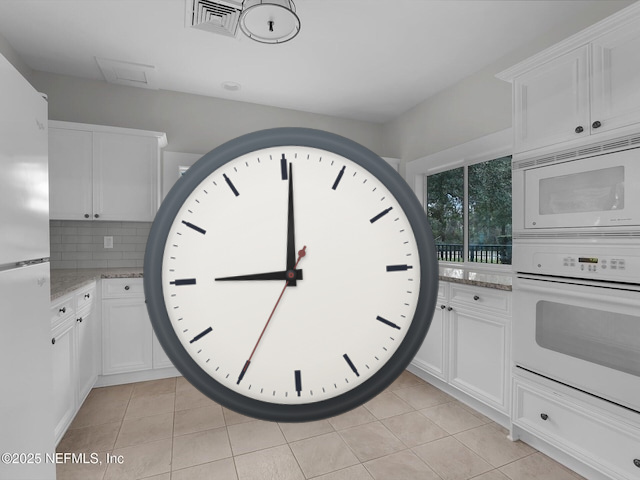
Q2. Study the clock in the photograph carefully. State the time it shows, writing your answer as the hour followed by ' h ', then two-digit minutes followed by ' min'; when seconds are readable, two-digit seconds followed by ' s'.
9 h 00 min 35 s
